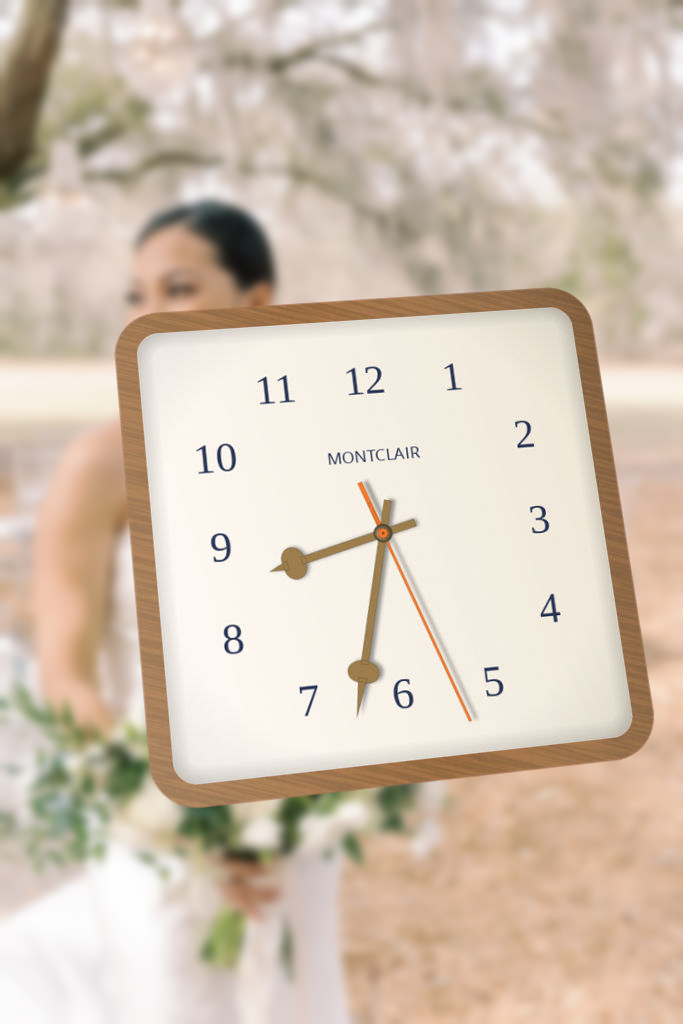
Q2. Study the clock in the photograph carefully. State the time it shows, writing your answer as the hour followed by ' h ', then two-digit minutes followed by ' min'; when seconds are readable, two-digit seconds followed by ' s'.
8 h 32 min 27 s
